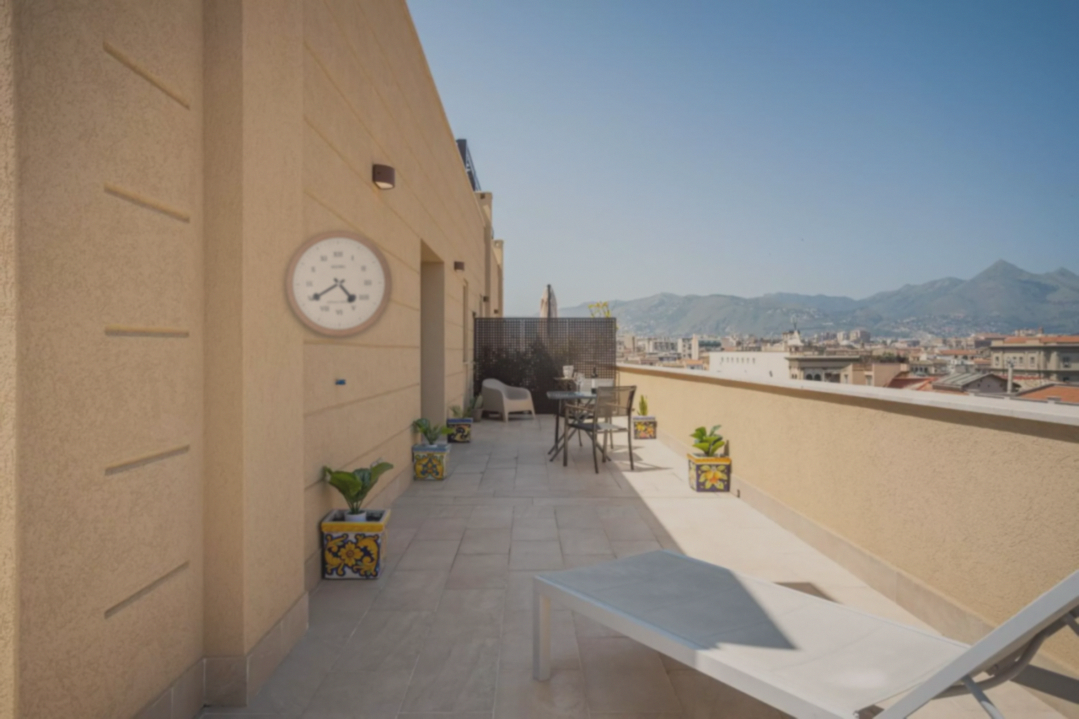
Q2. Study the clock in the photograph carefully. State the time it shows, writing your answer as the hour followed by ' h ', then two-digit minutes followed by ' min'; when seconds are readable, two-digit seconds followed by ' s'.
4 h 40 min
